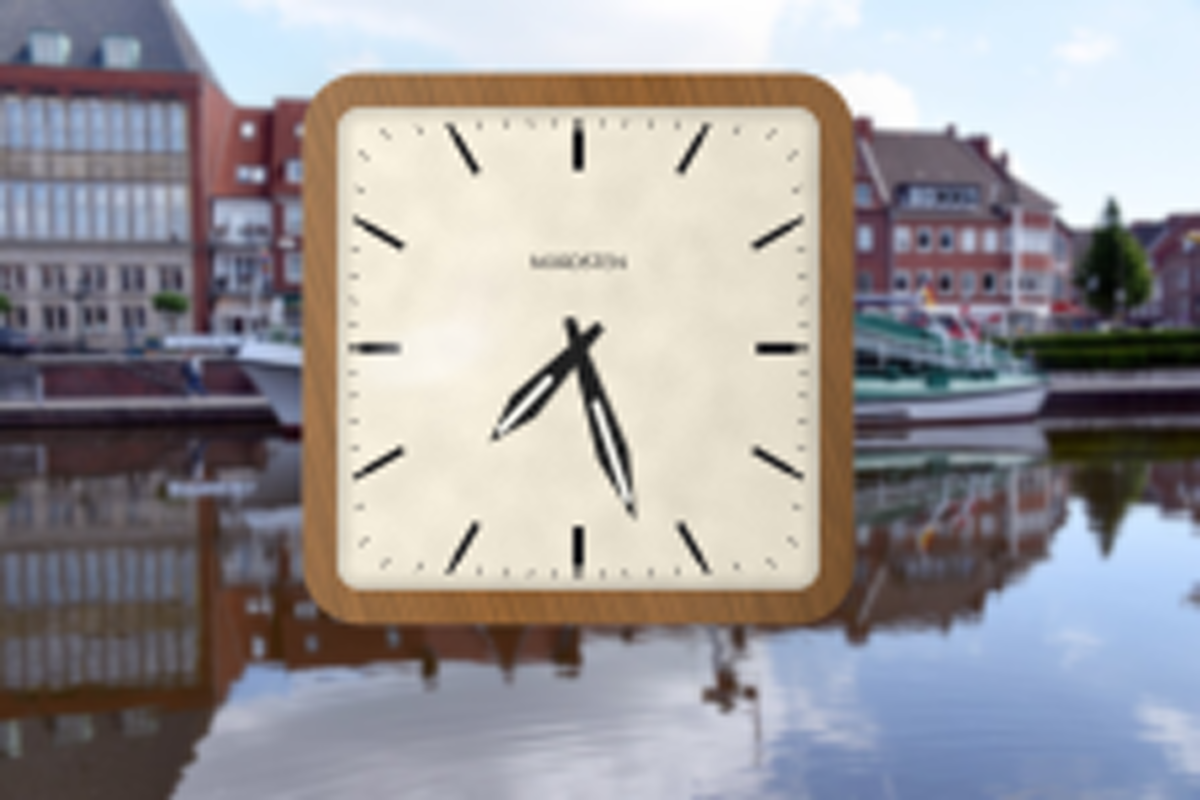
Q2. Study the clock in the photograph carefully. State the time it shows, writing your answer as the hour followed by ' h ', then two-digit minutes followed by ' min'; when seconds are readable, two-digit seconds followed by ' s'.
7 h 27 min
